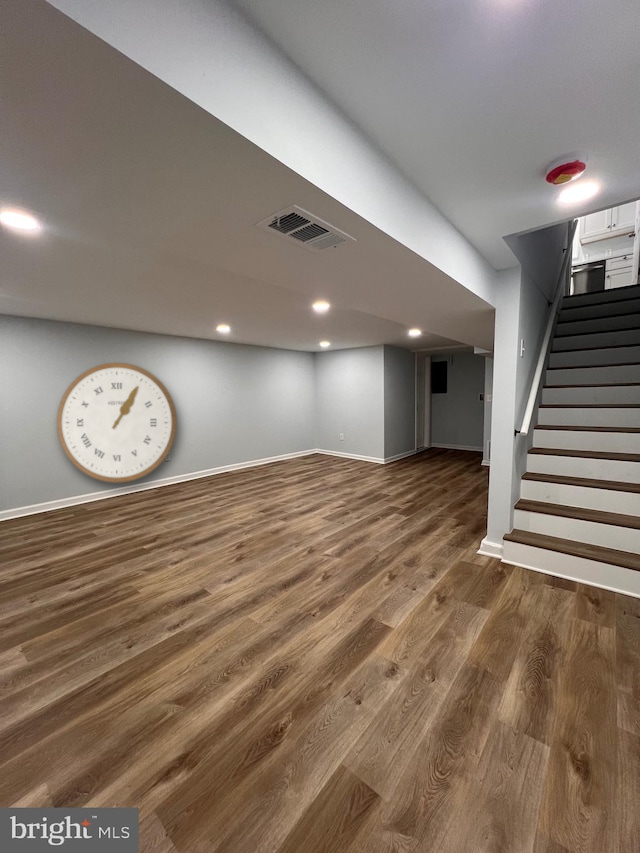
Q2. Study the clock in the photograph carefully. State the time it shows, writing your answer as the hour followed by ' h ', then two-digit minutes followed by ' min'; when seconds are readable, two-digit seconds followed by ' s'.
1 h 05 min
